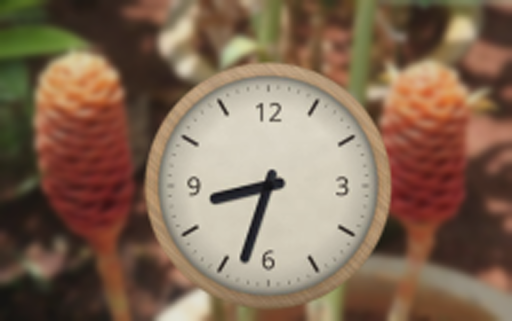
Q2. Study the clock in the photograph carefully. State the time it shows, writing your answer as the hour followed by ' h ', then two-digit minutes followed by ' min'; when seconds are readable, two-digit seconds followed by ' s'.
8 h 33 min
